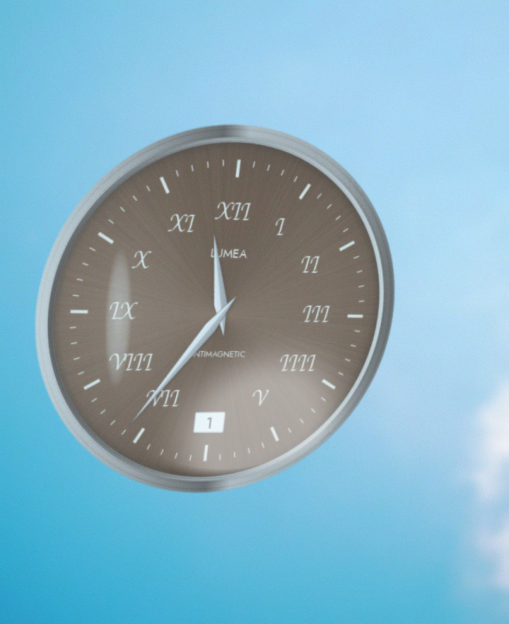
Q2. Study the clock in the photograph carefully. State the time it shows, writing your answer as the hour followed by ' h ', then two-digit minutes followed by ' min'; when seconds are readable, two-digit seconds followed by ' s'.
11 h 36 min
